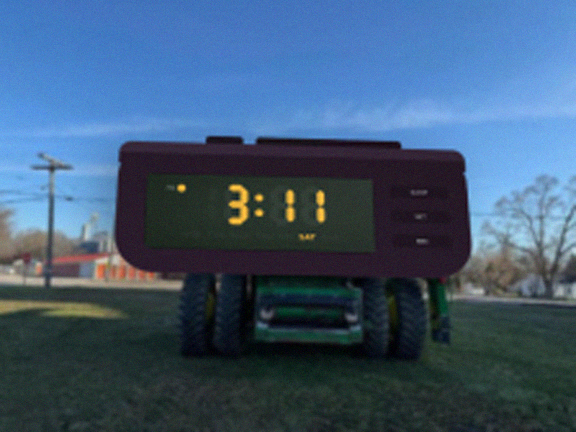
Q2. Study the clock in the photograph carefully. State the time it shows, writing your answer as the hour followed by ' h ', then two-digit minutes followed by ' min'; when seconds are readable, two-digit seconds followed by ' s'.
3 h 11 min
